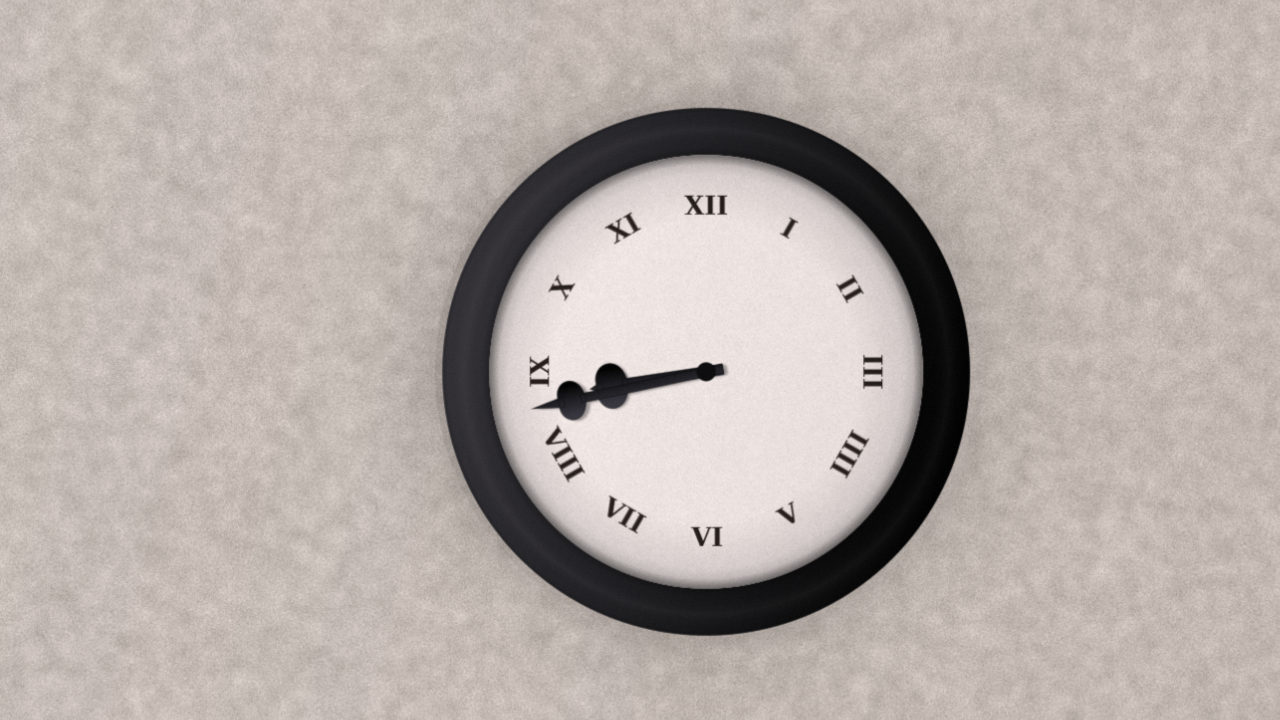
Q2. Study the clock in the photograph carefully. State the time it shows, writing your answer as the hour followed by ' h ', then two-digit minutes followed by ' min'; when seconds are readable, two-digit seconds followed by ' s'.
8 h 43 min
